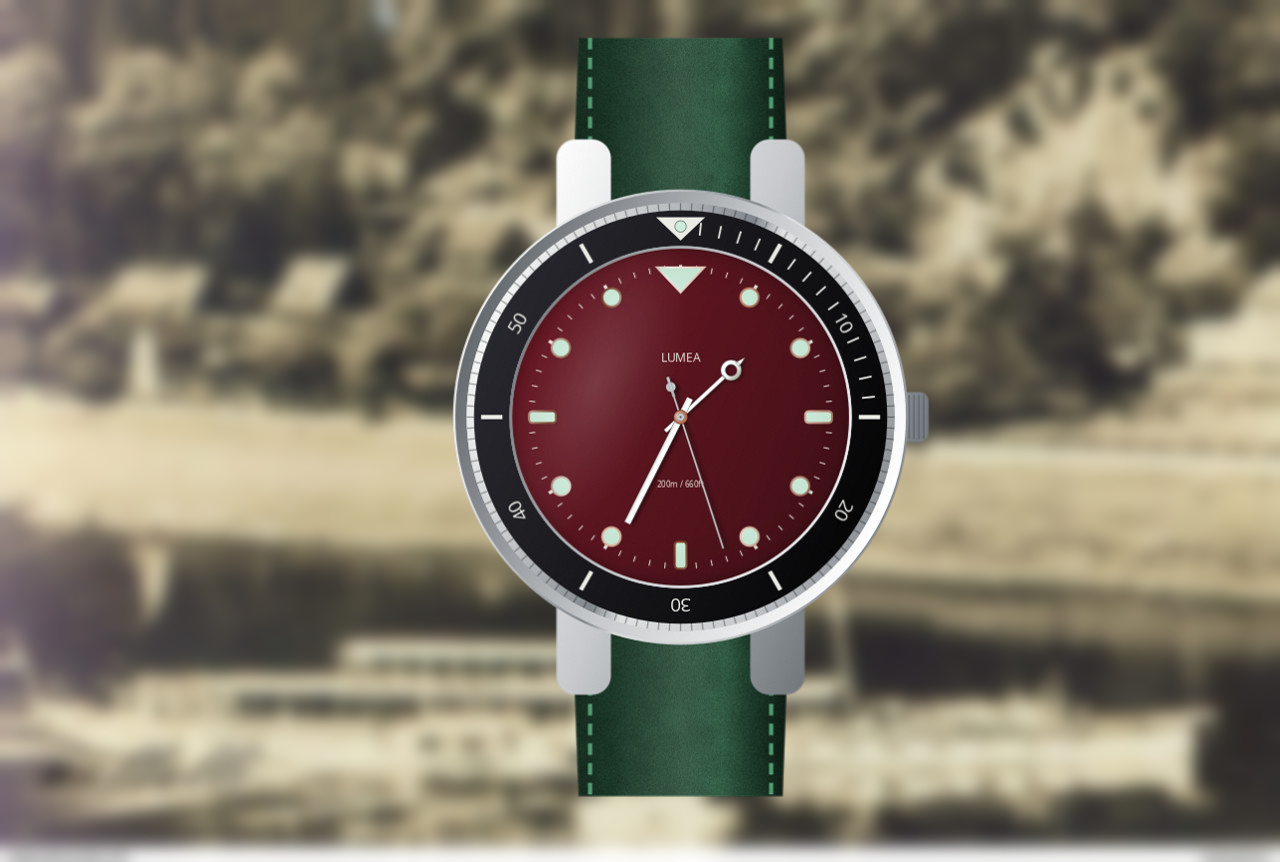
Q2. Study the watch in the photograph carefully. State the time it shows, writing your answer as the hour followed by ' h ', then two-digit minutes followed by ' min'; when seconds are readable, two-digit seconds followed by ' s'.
1 h 34 min 27 s
